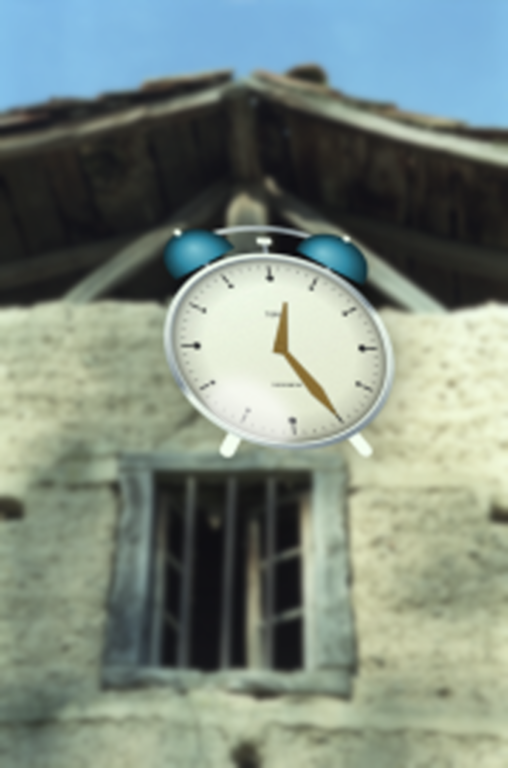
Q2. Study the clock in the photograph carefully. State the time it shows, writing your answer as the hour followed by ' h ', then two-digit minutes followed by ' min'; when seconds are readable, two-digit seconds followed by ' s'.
12 h 25 min
